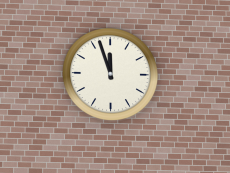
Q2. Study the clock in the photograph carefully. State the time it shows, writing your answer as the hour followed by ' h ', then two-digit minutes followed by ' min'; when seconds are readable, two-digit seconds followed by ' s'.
11 h 57 min
